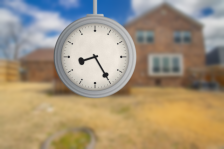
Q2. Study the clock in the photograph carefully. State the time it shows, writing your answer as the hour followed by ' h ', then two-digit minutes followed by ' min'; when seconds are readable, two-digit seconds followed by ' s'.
8 h 25 min
